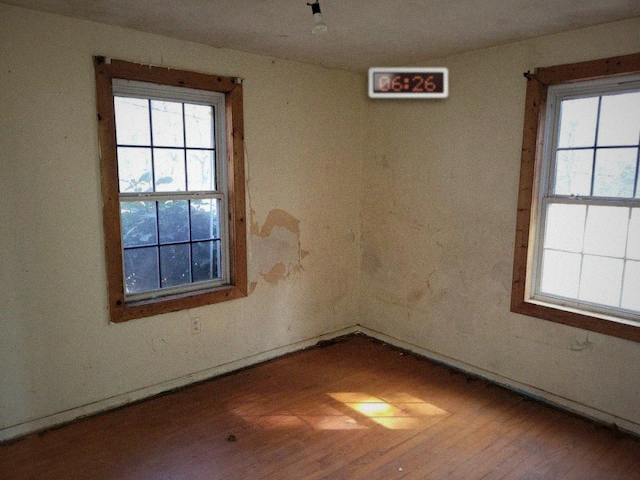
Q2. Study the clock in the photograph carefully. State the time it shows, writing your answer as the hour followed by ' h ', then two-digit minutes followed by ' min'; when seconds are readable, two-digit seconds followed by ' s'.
6 h 26 min
